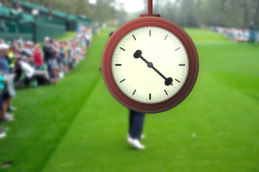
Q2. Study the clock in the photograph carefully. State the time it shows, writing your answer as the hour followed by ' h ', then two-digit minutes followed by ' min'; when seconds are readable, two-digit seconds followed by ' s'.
10 h 22 min
